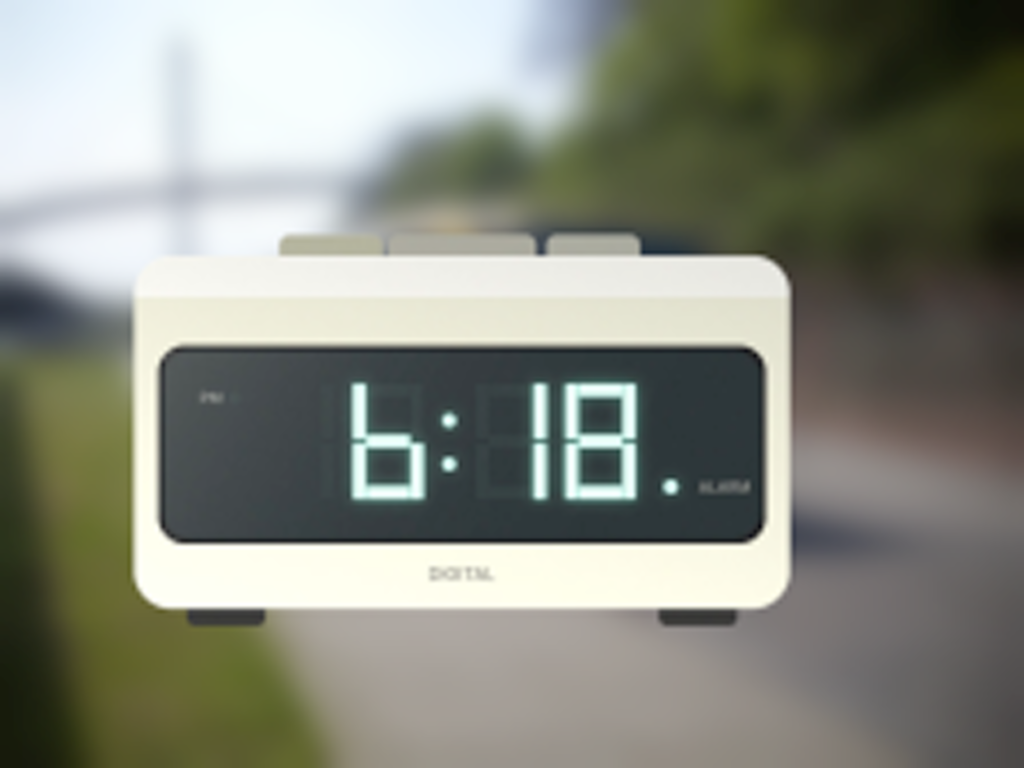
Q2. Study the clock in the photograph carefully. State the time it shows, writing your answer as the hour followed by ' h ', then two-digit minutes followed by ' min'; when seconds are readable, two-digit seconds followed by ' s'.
6 h 18 min
